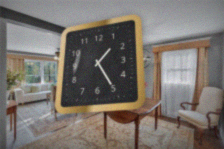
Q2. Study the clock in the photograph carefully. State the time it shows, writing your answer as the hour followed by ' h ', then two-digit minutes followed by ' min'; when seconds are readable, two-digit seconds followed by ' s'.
1 h 25 min
